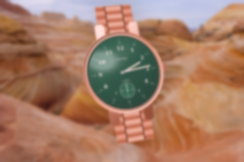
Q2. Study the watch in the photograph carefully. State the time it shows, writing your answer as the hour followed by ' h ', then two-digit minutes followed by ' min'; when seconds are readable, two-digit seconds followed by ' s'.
2 h 14 min
